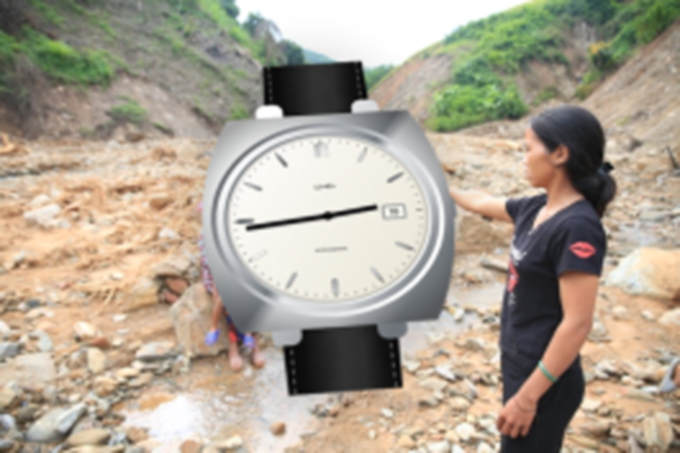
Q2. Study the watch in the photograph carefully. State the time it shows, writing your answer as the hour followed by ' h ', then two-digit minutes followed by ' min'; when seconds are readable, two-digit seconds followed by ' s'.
2 h 44 min
